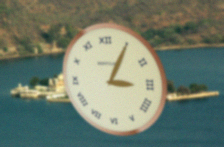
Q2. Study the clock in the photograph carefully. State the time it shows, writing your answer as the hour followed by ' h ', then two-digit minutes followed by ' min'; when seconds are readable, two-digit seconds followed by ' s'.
3 h 05 min
